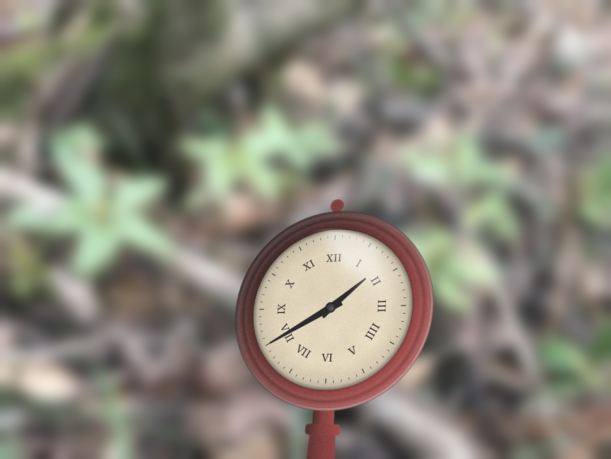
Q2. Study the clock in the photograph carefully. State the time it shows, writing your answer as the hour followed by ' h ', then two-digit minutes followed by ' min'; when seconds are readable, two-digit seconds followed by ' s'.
1 h 40 min
